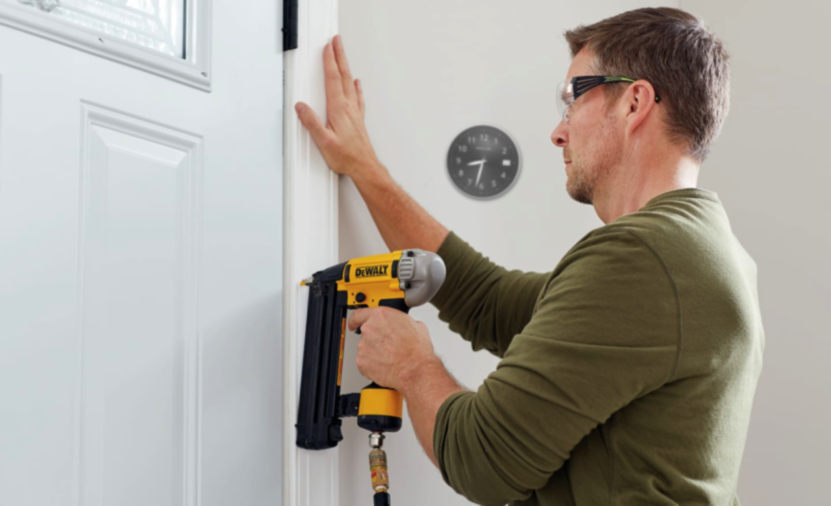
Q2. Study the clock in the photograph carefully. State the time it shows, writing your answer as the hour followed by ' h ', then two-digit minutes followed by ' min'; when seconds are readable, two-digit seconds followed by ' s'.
8 h 32 min
